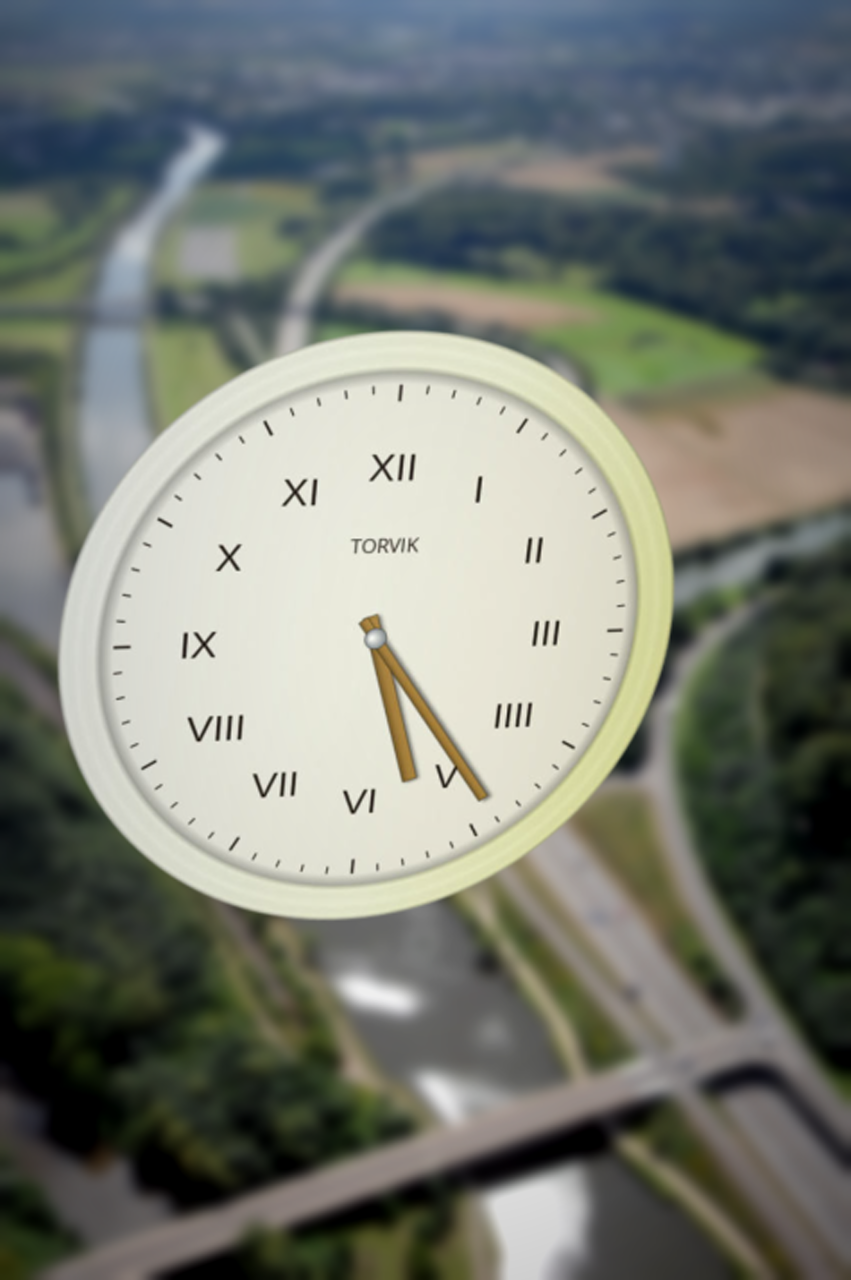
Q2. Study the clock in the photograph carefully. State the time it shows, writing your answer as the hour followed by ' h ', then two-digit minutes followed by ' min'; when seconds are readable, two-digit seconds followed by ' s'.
5 h 24 min
